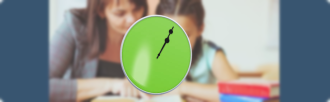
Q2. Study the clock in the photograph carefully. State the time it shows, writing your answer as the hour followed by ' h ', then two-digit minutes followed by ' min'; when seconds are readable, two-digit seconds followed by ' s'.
1 h 05 min
